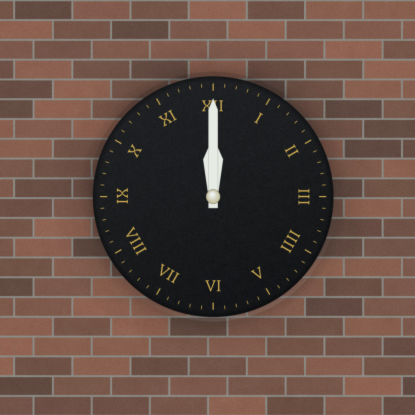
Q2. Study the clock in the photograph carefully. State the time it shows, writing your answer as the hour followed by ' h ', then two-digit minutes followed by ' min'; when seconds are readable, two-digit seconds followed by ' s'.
12 h 00 min
